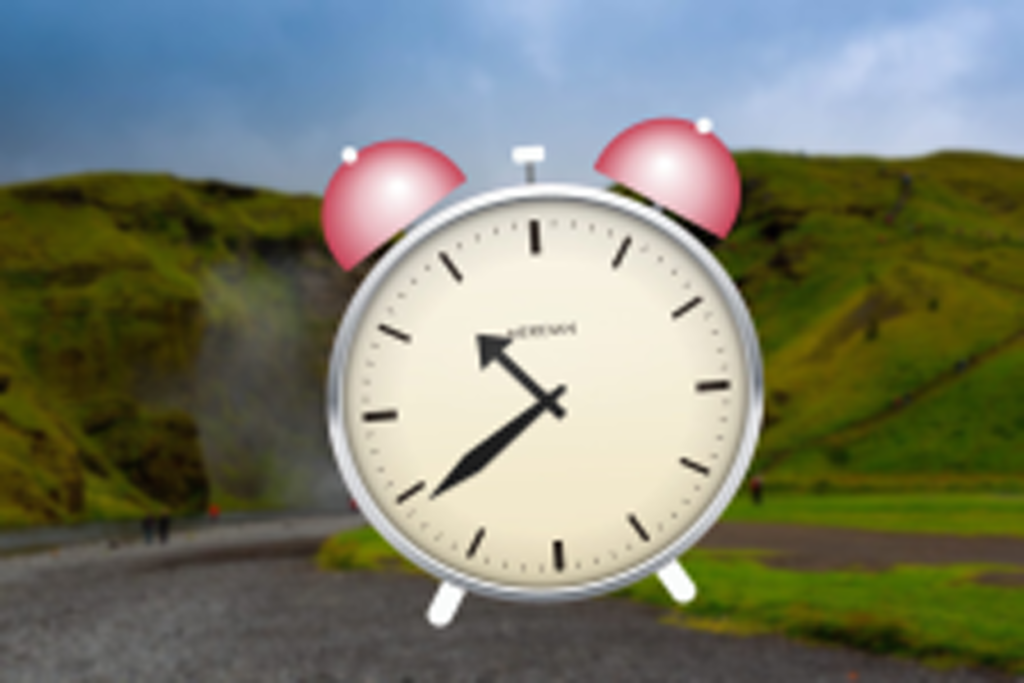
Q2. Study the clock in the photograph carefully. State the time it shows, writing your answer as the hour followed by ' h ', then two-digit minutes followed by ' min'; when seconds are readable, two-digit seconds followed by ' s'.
10 h 39 min
